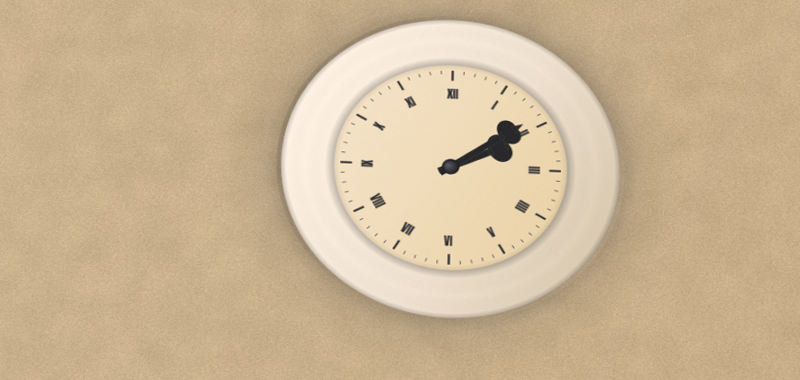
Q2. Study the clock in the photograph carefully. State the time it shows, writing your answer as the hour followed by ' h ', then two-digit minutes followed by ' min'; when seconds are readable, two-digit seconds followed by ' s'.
2 h 09 min
